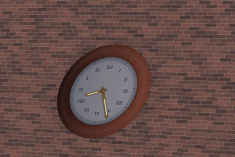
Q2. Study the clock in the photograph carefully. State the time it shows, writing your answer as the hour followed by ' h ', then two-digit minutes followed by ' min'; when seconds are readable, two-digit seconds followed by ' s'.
8 h 26 min
